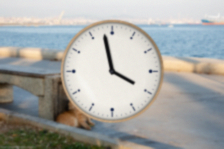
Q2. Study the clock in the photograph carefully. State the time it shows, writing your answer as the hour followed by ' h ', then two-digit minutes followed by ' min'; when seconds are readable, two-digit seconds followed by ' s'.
3 h 58 min
